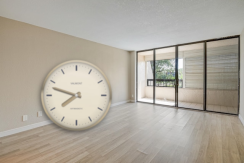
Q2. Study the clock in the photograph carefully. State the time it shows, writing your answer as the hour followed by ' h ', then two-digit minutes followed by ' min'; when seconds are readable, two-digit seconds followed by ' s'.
7 h 48 min
